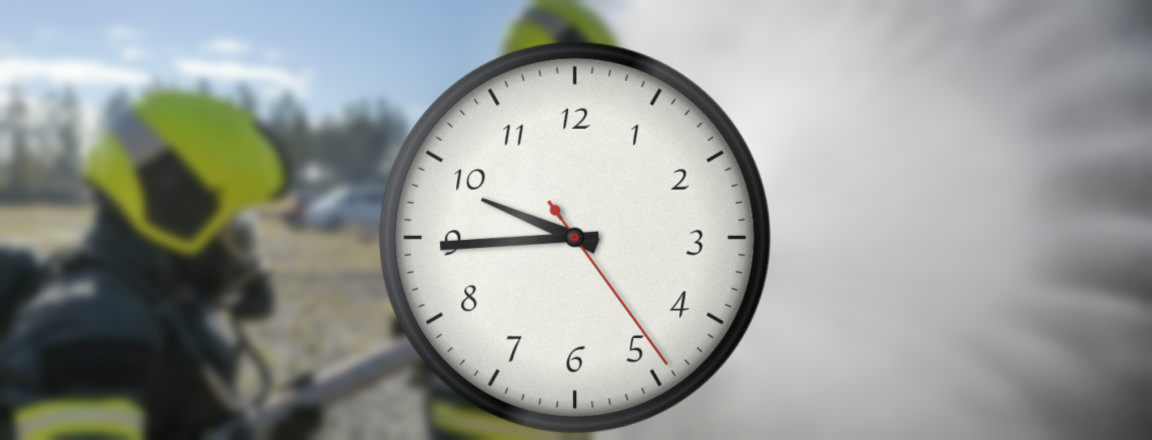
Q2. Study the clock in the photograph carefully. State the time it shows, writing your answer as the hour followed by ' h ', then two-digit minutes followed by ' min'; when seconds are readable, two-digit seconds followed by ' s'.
9 h 44 min 24 s
